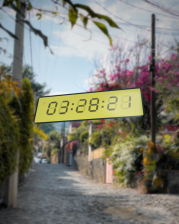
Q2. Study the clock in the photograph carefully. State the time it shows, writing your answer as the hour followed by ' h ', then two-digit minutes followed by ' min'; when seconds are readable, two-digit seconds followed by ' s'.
3 h 28 min 21 s
